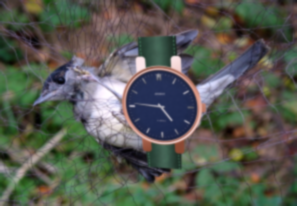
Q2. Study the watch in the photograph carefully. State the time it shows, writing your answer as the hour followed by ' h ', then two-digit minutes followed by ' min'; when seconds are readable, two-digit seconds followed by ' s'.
4 h 46 min
